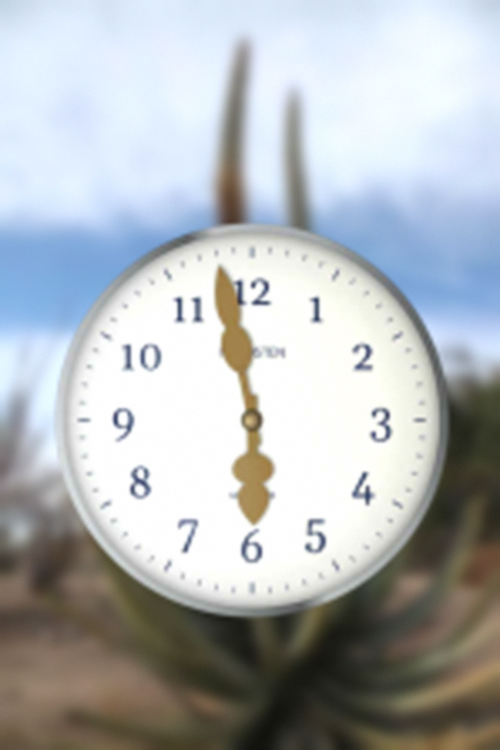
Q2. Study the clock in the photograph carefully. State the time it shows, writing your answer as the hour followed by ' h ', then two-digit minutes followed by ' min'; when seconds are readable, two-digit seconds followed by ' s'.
5 h 58 min
